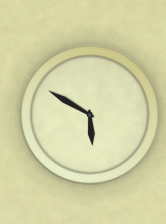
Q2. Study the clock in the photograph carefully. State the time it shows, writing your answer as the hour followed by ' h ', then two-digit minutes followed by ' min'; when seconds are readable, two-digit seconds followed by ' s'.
5 h 50 min
